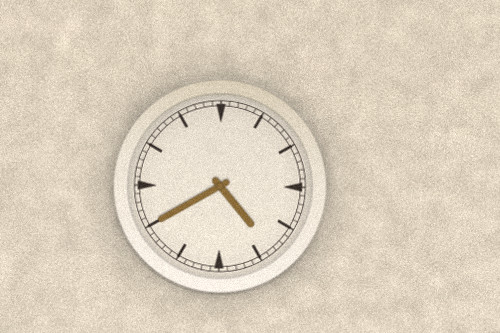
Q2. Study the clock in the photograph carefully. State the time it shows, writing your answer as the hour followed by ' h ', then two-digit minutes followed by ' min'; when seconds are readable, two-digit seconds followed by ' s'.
4 h 40 min
